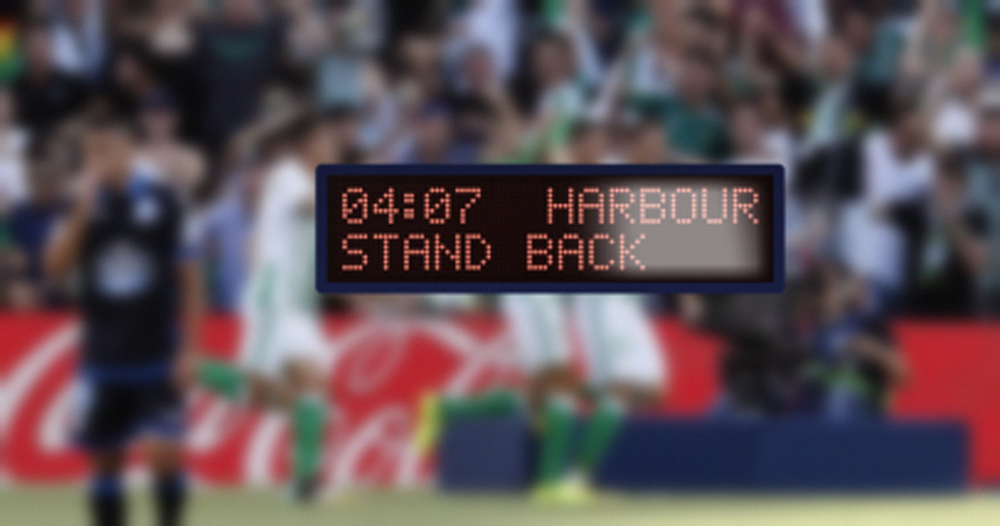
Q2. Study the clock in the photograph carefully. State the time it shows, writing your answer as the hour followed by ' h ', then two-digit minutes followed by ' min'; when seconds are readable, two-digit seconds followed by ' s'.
4 h 07 min
